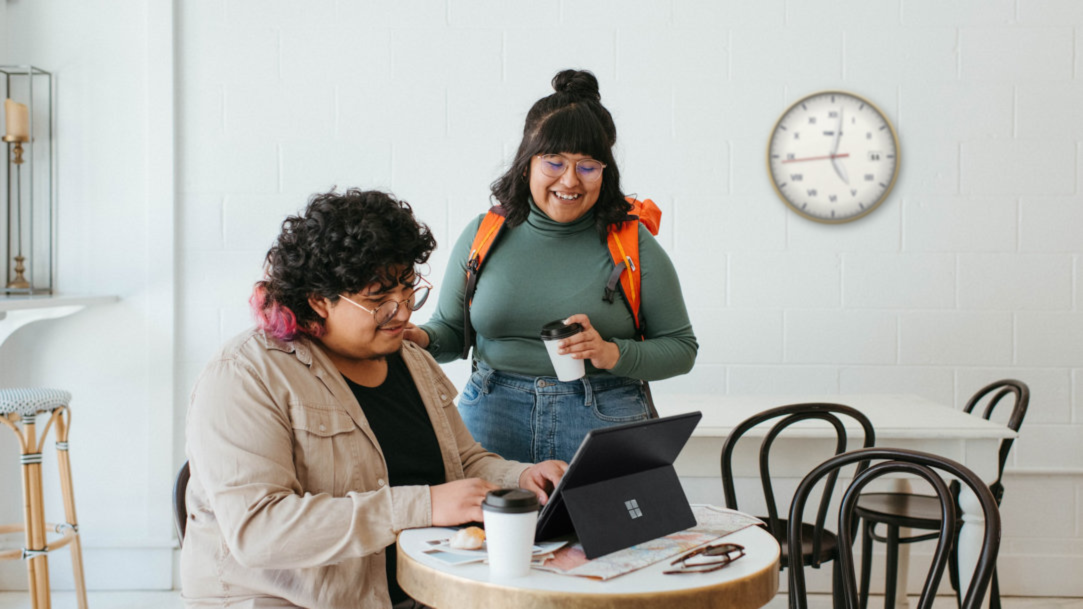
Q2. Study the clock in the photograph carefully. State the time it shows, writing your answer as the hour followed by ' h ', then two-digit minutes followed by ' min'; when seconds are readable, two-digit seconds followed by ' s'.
5 h 01 min 44 s
